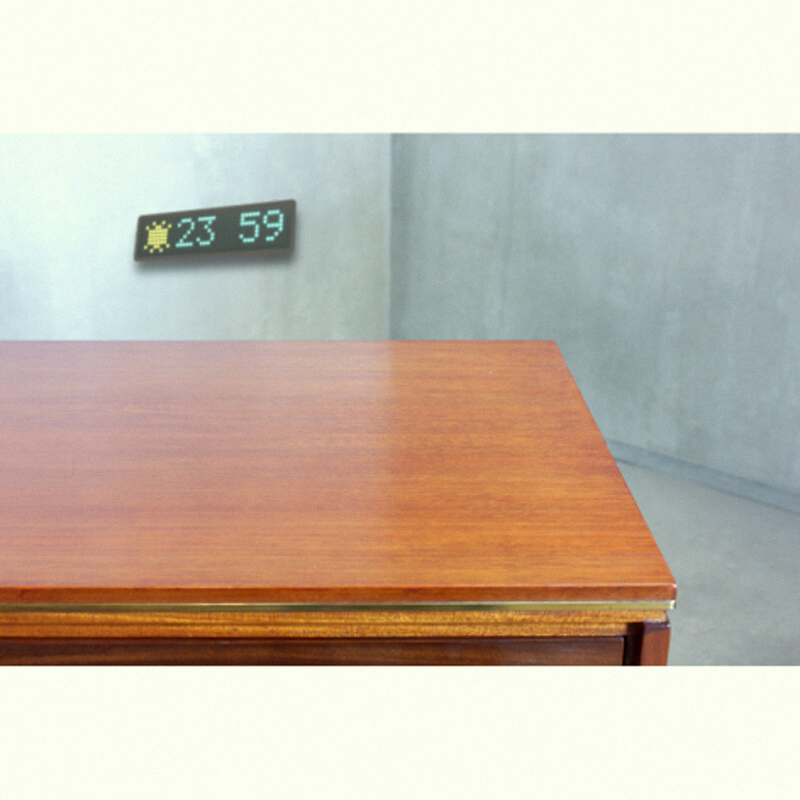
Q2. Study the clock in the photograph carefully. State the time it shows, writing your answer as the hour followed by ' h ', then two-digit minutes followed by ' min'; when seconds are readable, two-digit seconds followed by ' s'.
23 h 59 min
